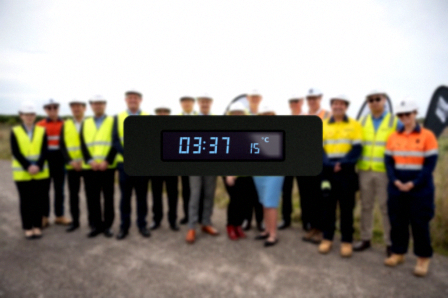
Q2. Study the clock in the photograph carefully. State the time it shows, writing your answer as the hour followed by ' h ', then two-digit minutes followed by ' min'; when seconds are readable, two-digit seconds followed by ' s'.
3 h 37 min
